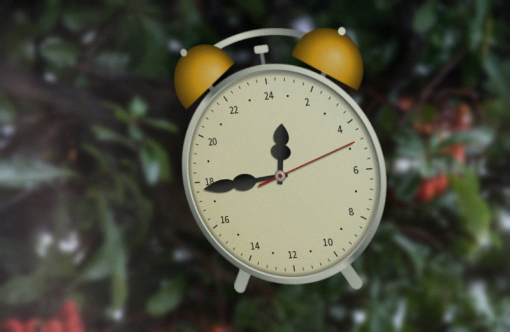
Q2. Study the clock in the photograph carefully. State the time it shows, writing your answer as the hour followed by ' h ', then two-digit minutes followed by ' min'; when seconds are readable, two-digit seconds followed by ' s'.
0 h 44 min 12 s
